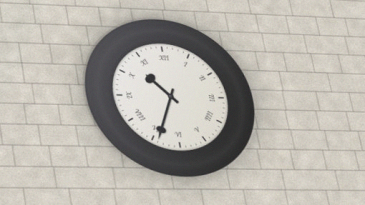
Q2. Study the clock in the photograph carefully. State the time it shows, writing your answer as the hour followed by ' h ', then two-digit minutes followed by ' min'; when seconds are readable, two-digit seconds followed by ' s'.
10 h 34 min
